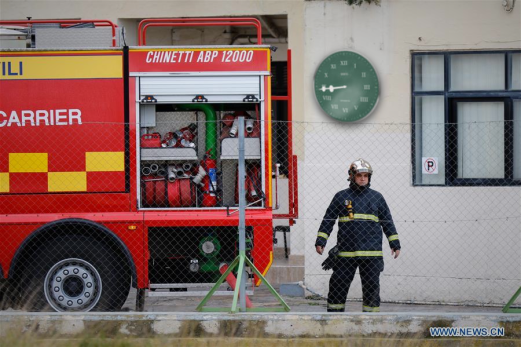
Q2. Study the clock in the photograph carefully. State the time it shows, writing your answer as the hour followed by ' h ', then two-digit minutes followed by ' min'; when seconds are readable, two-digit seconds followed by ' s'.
8 h 44 min
